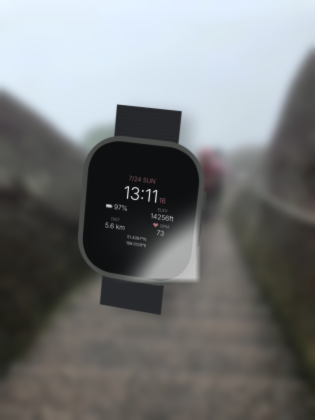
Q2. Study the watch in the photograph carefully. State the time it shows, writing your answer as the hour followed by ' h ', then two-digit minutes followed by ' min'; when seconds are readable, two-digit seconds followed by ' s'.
13 h 11 min
